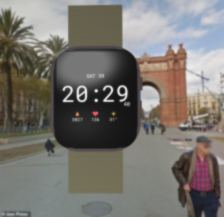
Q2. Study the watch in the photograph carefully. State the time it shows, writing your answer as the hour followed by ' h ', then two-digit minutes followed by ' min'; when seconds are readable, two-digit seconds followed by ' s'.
20 h 29 min
